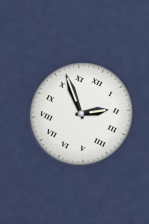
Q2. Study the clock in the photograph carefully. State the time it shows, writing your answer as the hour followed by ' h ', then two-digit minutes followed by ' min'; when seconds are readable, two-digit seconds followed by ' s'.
1 h 52 min
